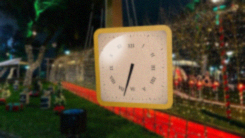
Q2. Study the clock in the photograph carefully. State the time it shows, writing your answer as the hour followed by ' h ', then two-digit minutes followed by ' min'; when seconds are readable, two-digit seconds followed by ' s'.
6 h 33 min
